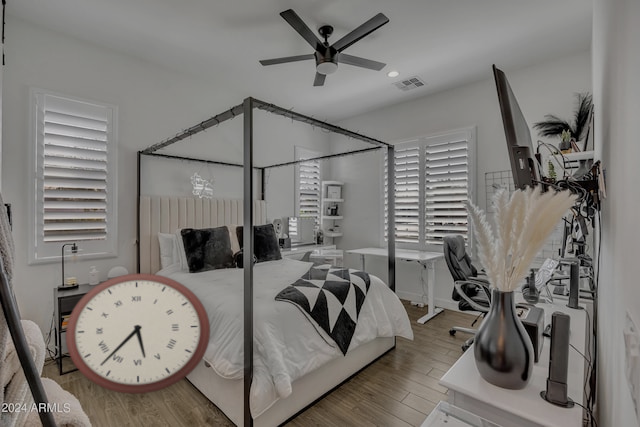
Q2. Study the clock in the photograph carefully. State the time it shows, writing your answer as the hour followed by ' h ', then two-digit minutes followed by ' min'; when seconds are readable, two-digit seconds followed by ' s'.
5 h 37 min
